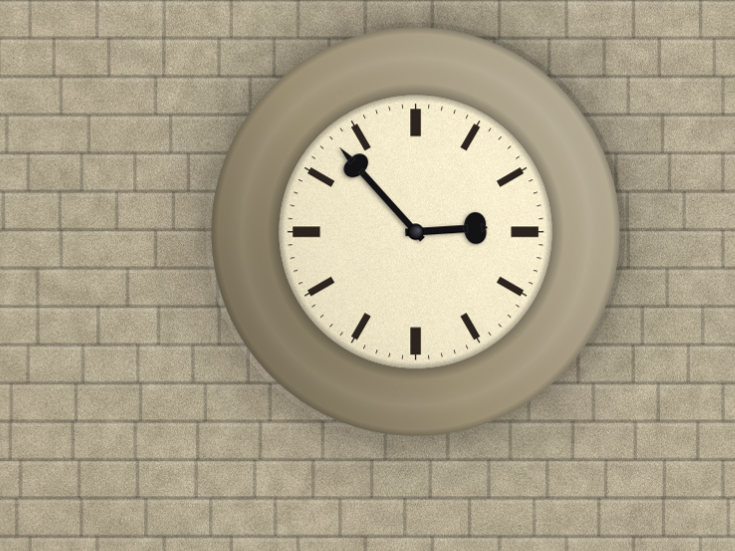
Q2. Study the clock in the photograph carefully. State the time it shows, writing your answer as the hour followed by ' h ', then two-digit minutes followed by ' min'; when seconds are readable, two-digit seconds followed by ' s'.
2 h 53 min
